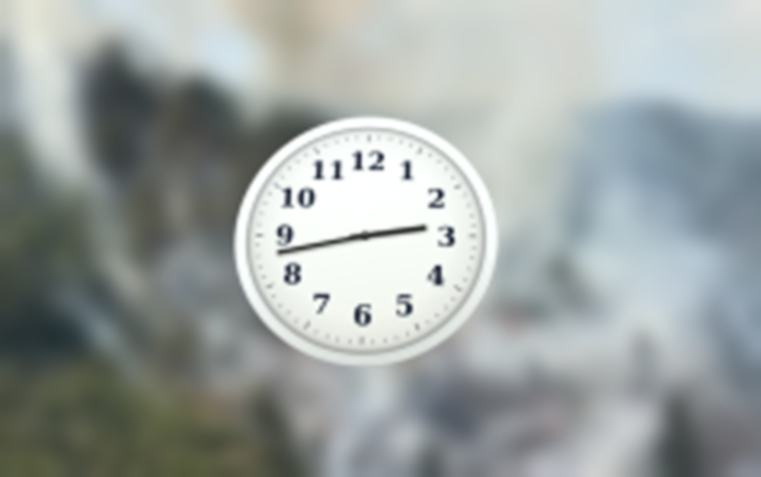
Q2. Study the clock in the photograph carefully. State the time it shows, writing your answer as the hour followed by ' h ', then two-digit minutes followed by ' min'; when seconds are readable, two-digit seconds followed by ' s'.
2 h 43 min
